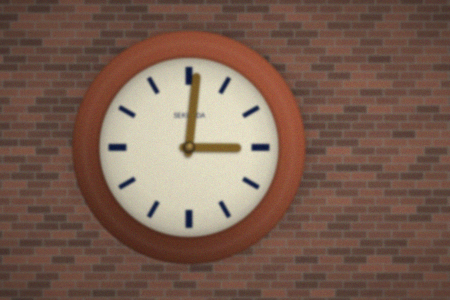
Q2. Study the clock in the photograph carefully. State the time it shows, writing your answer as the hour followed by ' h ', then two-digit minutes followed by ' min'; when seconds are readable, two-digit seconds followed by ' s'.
3 h 01 min
